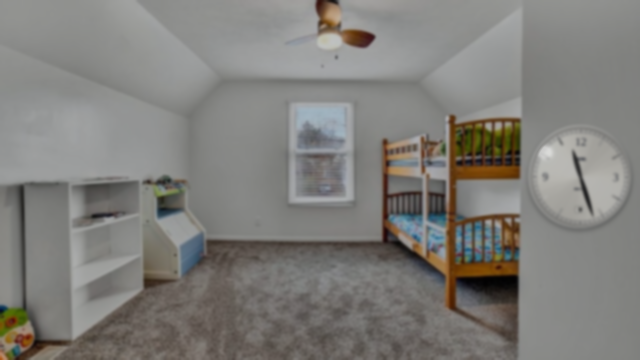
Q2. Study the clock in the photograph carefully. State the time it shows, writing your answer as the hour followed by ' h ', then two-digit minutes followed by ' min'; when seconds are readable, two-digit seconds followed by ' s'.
11 h 27 min
